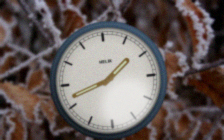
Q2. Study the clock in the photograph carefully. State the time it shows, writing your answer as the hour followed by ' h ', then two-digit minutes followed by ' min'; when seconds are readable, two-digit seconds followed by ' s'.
1 h 42 min
